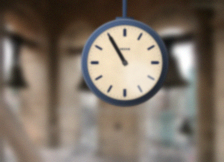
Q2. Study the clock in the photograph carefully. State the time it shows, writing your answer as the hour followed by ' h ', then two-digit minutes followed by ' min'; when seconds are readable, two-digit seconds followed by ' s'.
10 h 55 min
